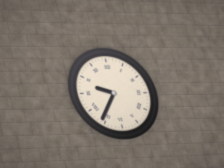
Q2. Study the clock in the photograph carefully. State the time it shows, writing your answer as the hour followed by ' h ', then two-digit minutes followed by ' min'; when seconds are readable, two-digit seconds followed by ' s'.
9 h 36 min
